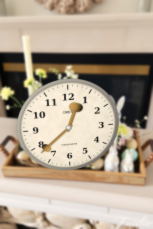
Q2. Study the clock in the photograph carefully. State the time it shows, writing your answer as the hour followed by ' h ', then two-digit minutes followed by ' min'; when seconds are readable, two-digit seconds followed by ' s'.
12 h 38 min
